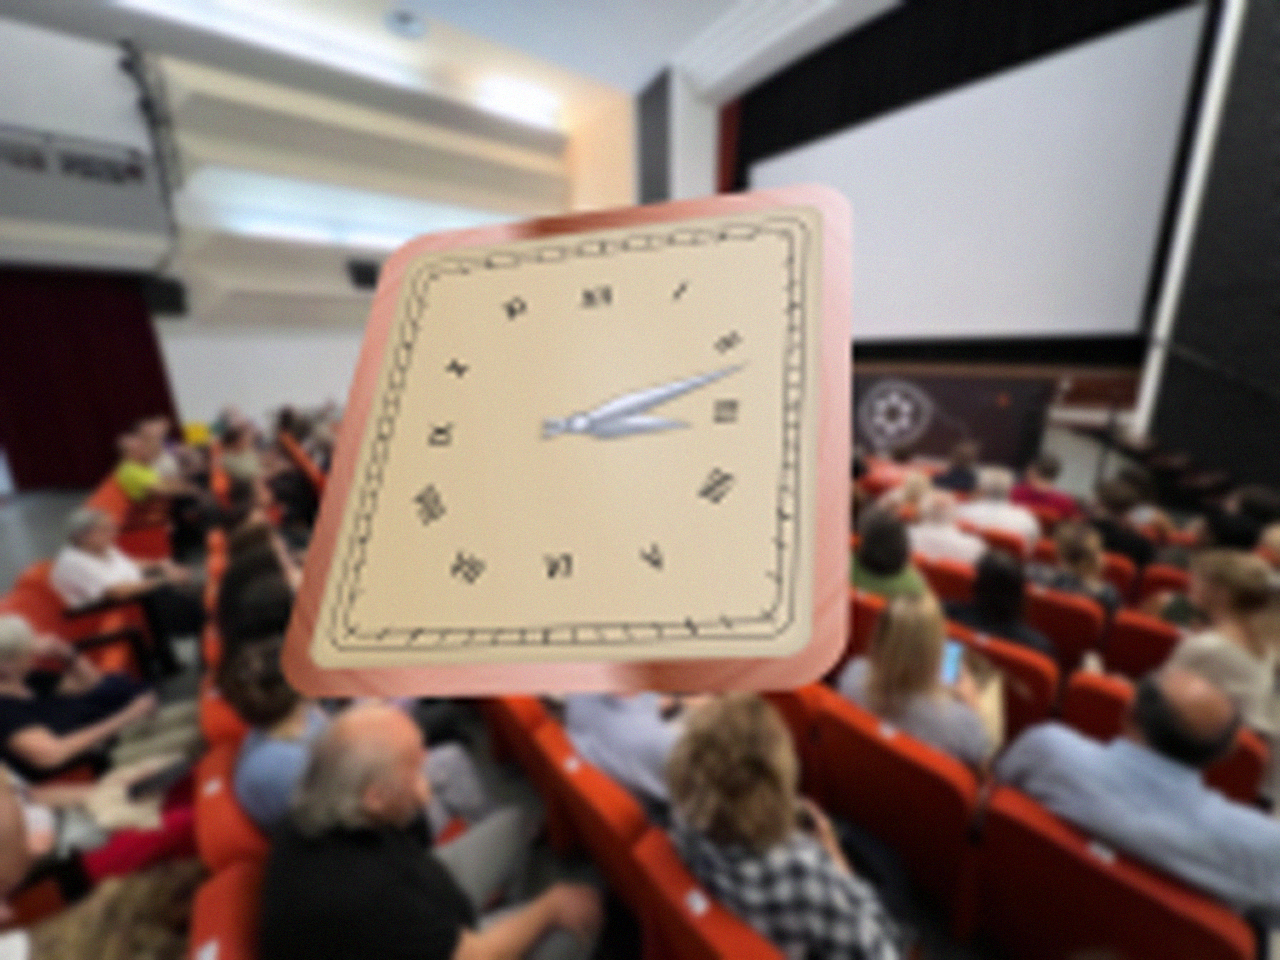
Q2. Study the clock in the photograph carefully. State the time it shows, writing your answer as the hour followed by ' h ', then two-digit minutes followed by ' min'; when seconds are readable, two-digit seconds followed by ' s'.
3 h 12 min
